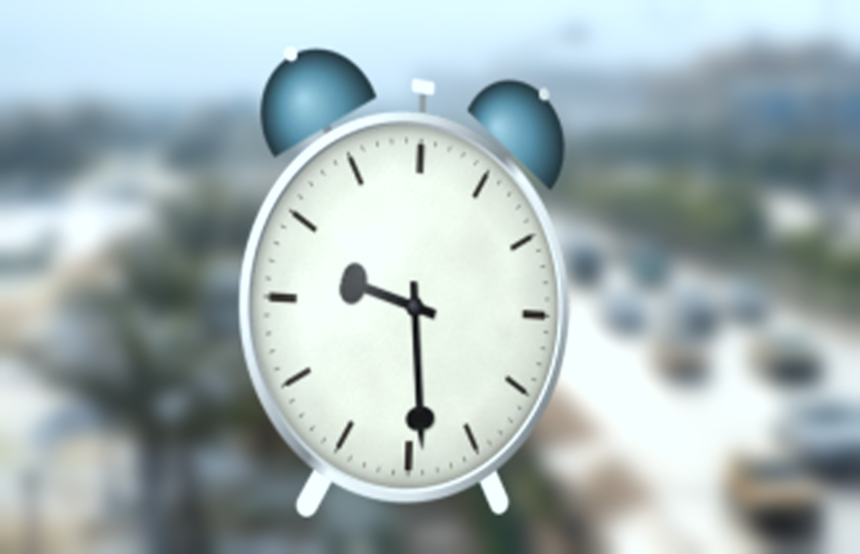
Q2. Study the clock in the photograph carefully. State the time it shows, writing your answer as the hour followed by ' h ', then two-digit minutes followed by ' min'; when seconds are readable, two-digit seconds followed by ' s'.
9 h 29 min
